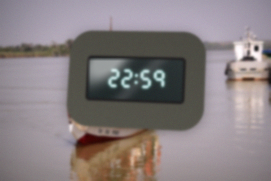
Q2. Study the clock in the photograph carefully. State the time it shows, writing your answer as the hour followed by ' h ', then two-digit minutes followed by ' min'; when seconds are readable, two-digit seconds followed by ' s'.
22 h 59 min
